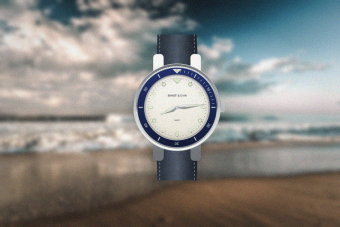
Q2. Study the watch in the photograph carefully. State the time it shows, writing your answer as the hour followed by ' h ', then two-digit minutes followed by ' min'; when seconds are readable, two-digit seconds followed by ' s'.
8 h 14 min
